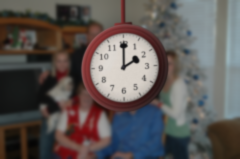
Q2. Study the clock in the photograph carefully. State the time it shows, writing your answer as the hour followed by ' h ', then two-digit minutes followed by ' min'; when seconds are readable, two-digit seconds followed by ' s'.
2 h 00 min
